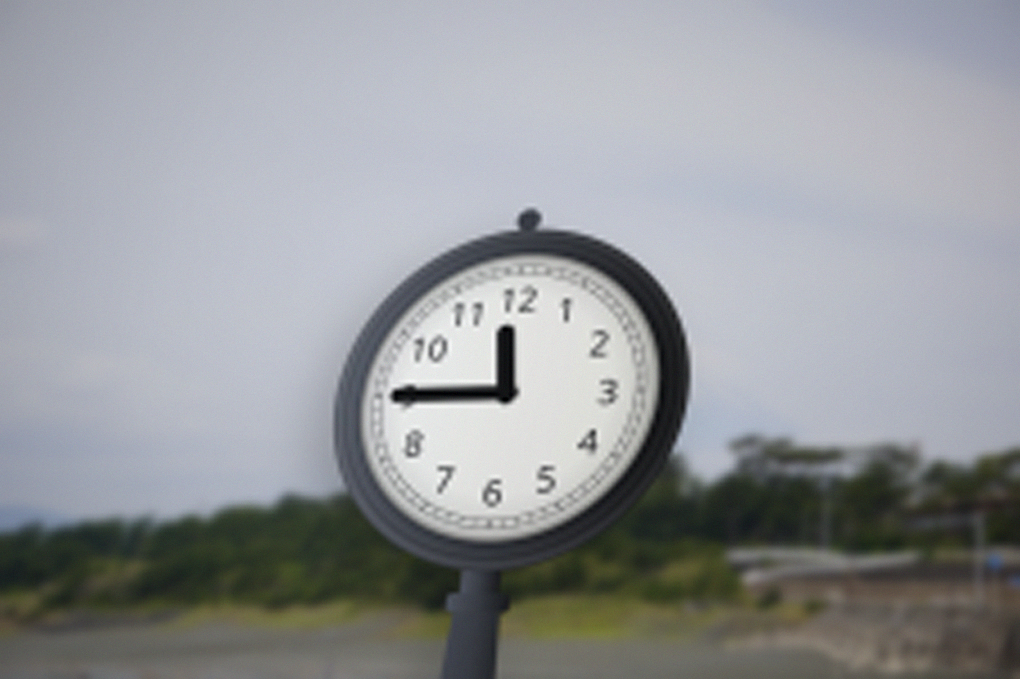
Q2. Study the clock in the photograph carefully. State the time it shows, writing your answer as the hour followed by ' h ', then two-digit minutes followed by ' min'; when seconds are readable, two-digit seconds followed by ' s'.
11 h 45 min
